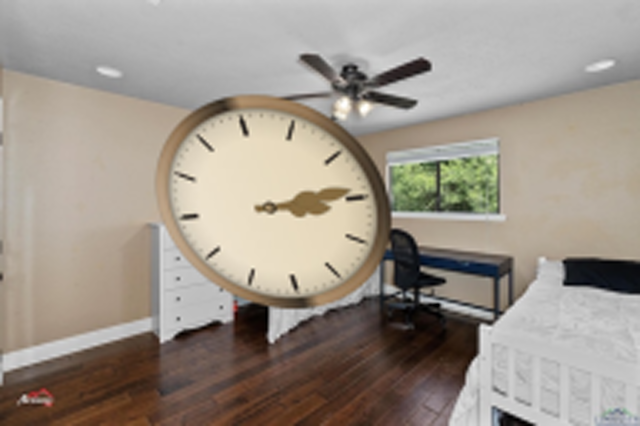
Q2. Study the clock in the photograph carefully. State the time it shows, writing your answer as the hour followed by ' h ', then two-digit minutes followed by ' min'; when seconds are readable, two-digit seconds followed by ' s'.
3 h 14 min
